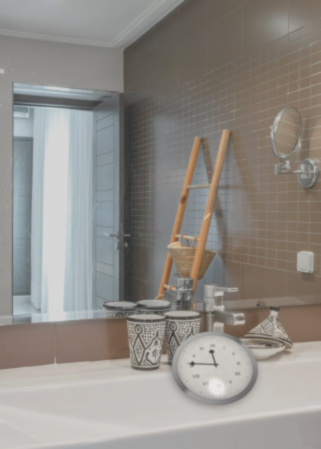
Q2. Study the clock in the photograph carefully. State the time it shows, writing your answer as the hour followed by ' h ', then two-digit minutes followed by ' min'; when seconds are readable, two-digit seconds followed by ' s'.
11 h 46 min
